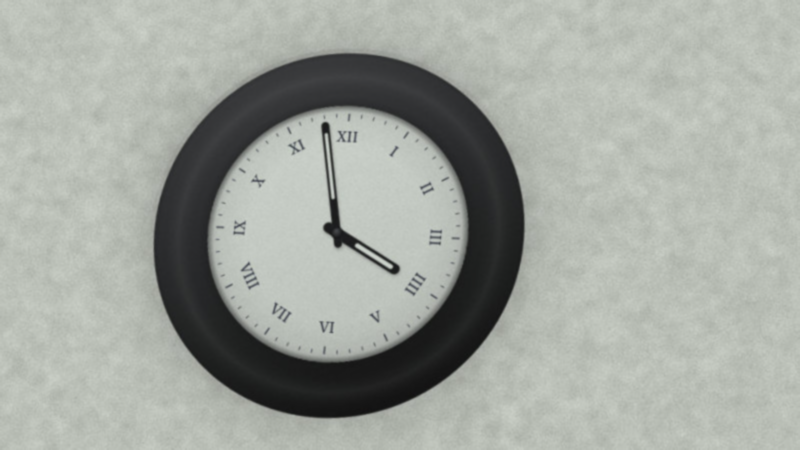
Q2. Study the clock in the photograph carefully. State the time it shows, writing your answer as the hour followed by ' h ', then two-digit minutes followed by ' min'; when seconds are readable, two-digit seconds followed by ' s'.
3 h 58 min
